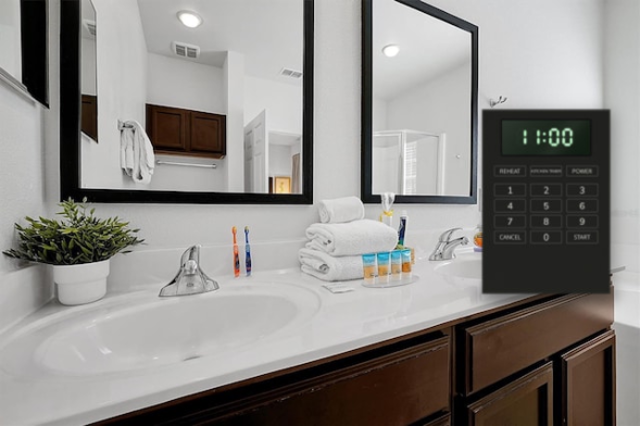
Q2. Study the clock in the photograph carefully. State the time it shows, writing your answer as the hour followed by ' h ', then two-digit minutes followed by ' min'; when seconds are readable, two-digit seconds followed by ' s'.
11 h 00 min
